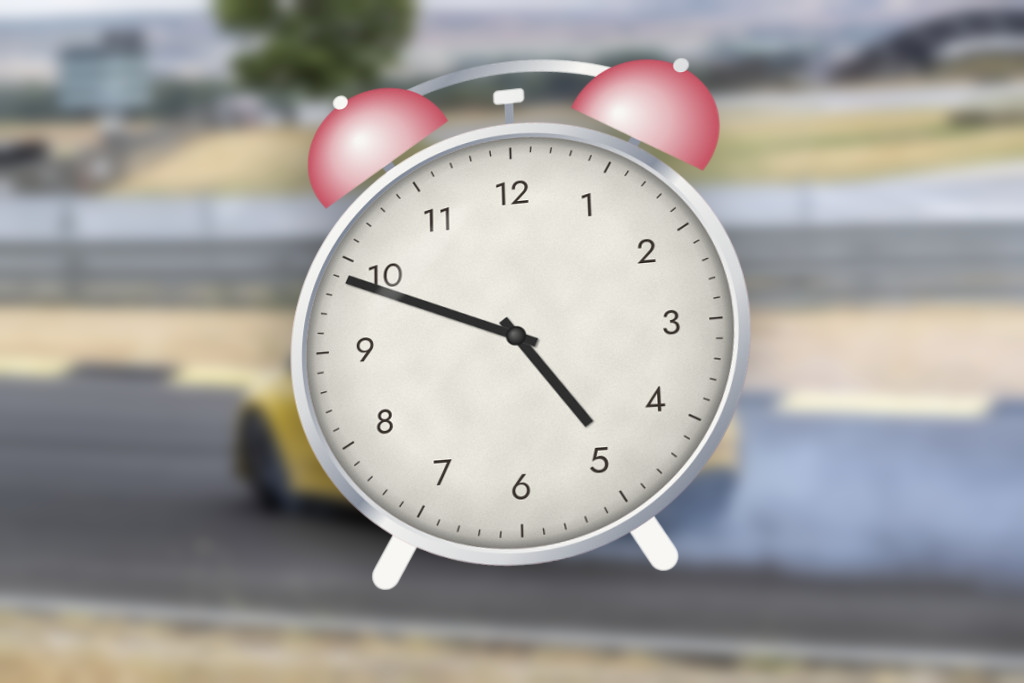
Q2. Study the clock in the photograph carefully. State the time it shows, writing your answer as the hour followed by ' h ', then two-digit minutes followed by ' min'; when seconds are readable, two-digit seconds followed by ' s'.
4 h 49 min
